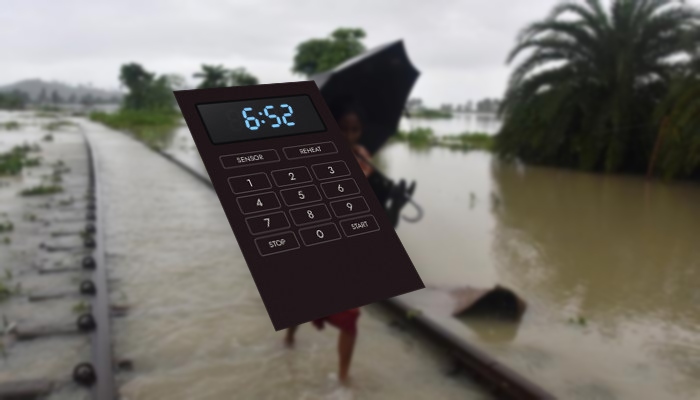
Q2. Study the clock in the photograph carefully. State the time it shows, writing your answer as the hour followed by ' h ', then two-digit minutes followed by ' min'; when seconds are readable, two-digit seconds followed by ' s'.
6 h 52 min
